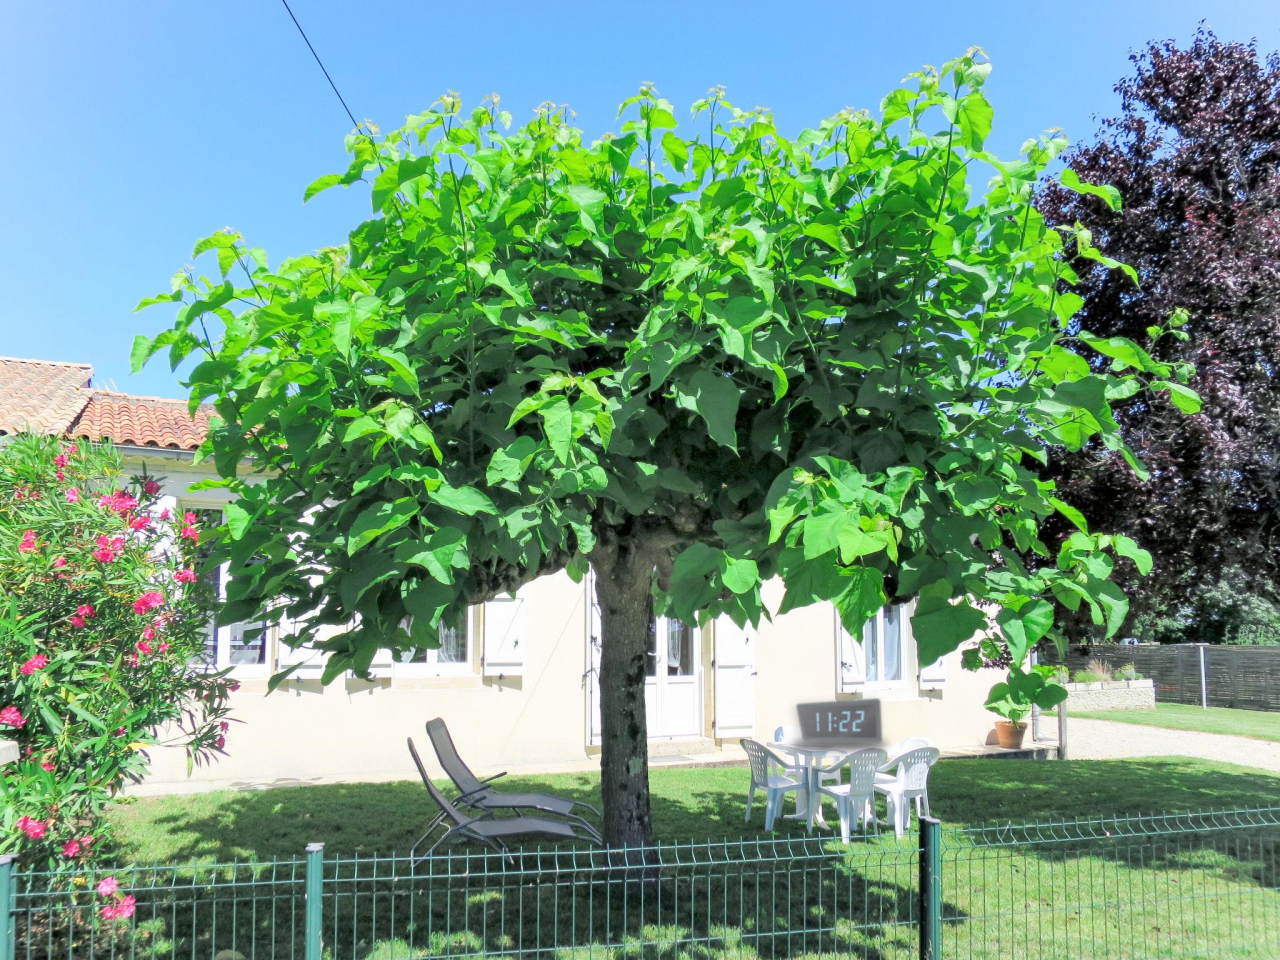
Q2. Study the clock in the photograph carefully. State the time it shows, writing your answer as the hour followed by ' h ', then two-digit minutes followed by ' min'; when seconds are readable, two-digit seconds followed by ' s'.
11 h 22 min
